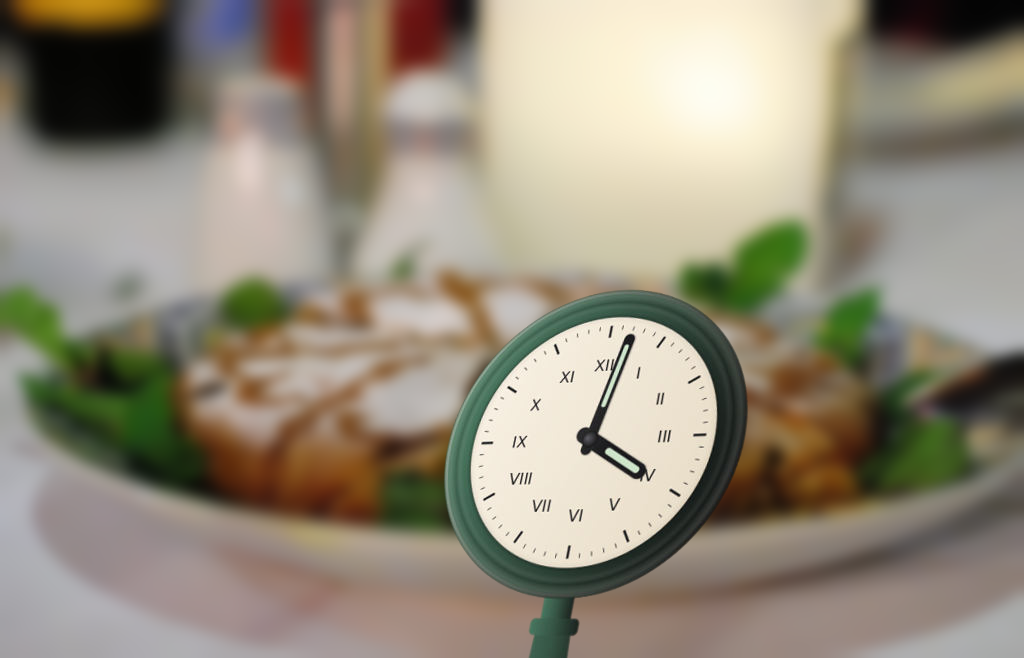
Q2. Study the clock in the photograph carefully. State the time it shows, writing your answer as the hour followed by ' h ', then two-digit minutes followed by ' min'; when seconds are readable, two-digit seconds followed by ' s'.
4 h 02 min
